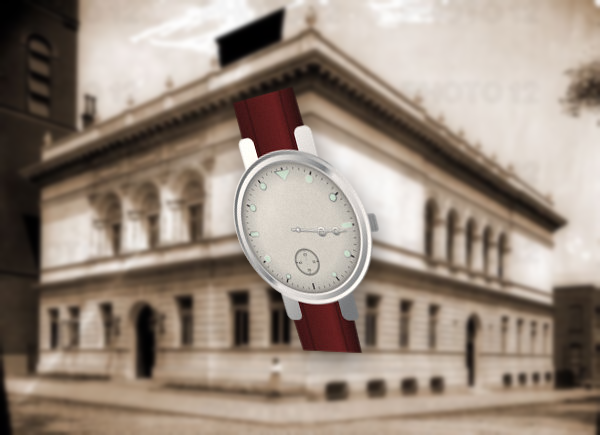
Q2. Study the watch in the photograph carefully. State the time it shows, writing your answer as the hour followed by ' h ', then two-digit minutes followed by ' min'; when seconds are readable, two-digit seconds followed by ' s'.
3 h 16 min
